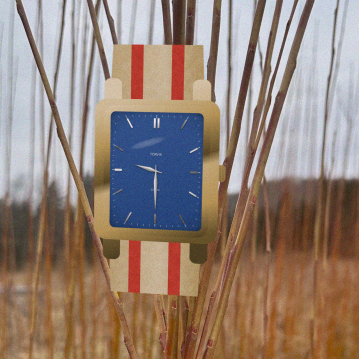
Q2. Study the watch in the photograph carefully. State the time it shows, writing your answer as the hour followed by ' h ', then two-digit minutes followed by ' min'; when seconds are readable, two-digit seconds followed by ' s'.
9 h 30 min
